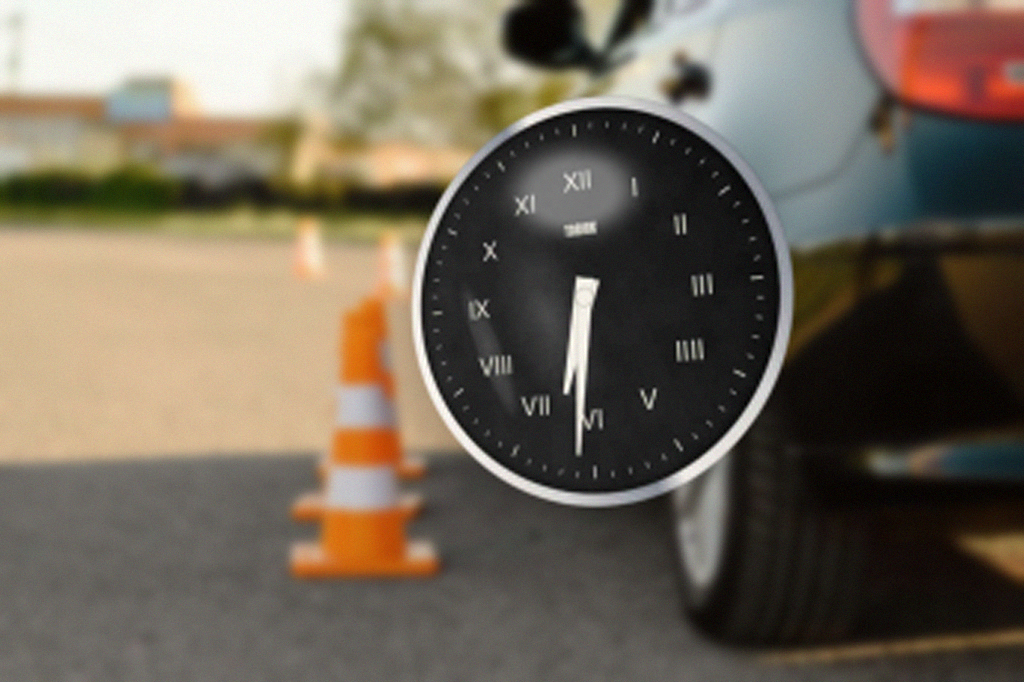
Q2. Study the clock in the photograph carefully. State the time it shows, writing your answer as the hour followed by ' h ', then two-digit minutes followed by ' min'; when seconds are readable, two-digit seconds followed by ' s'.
6 h 31 min
